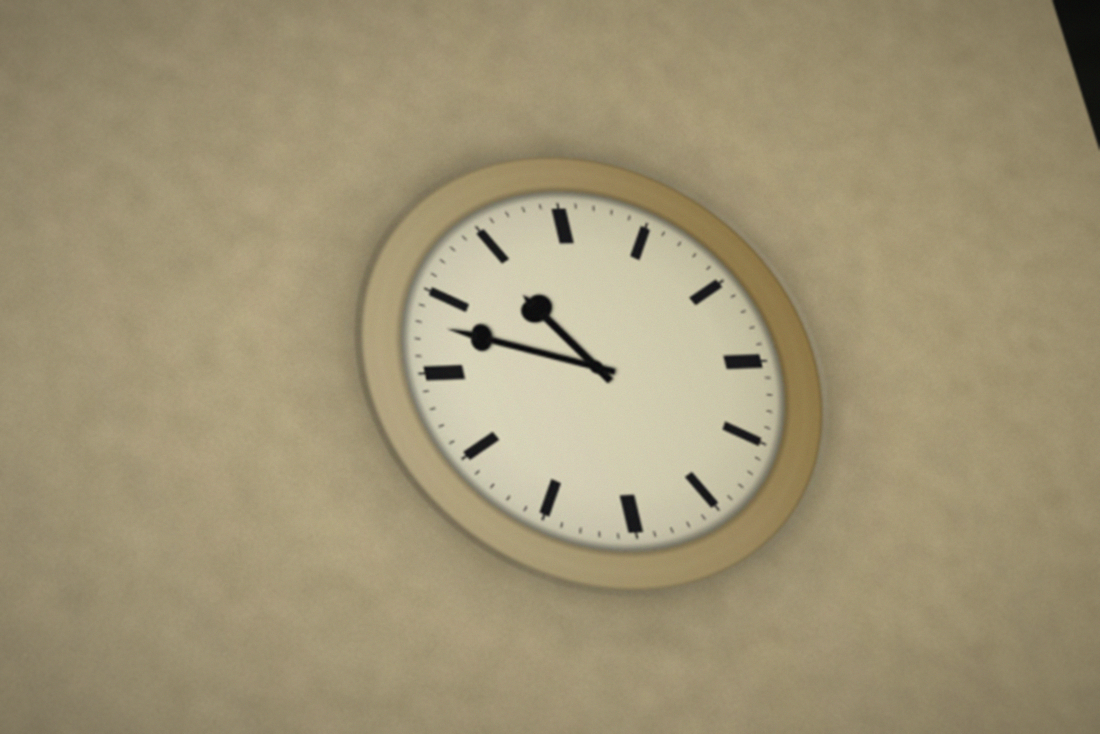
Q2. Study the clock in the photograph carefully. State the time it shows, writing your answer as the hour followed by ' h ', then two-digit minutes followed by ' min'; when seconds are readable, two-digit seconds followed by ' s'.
10 h 48 min
